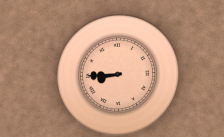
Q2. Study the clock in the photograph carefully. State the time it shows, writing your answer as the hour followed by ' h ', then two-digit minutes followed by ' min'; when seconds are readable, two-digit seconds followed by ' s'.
8 h 45 min
